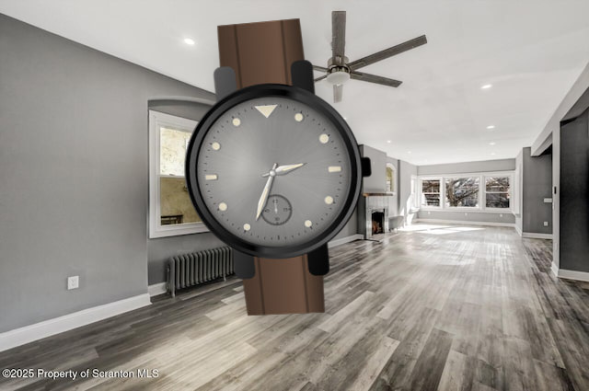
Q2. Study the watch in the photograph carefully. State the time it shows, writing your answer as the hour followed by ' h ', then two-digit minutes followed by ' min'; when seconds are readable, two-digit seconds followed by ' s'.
2 h 34 min
